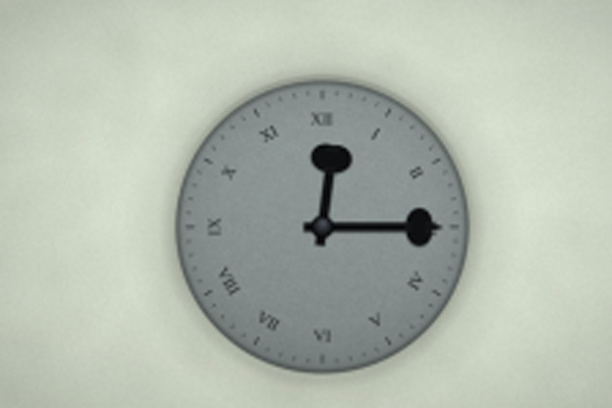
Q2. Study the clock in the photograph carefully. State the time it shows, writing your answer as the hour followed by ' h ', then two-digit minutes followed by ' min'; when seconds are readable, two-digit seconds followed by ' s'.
12 h 15 min
